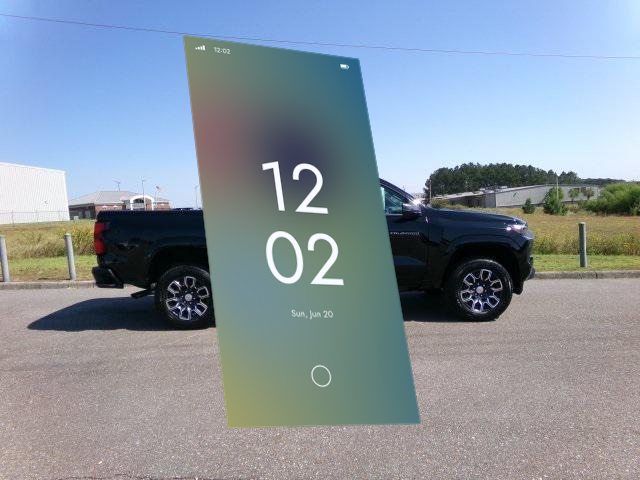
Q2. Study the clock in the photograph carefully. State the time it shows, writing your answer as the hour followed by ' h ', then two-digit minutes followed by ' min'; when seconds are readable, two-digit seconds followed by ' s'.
12 h 02 min
